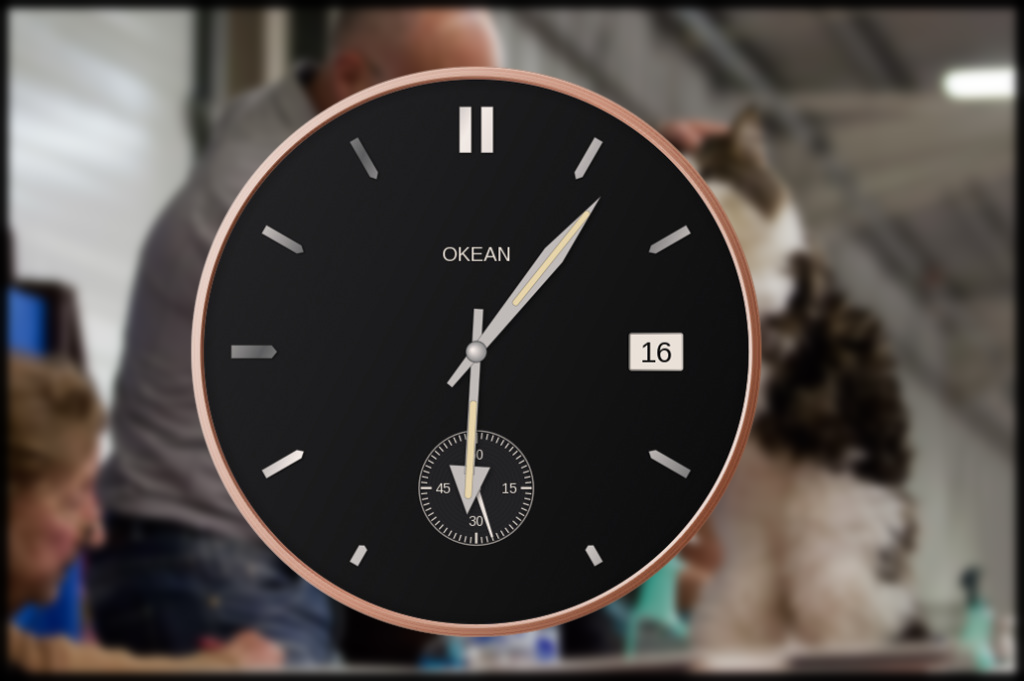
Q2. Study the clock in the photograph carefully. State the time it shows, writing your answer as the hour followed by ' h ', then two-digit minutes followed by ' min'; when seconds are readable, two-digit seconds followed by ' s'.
6 h 06 min 27 s
